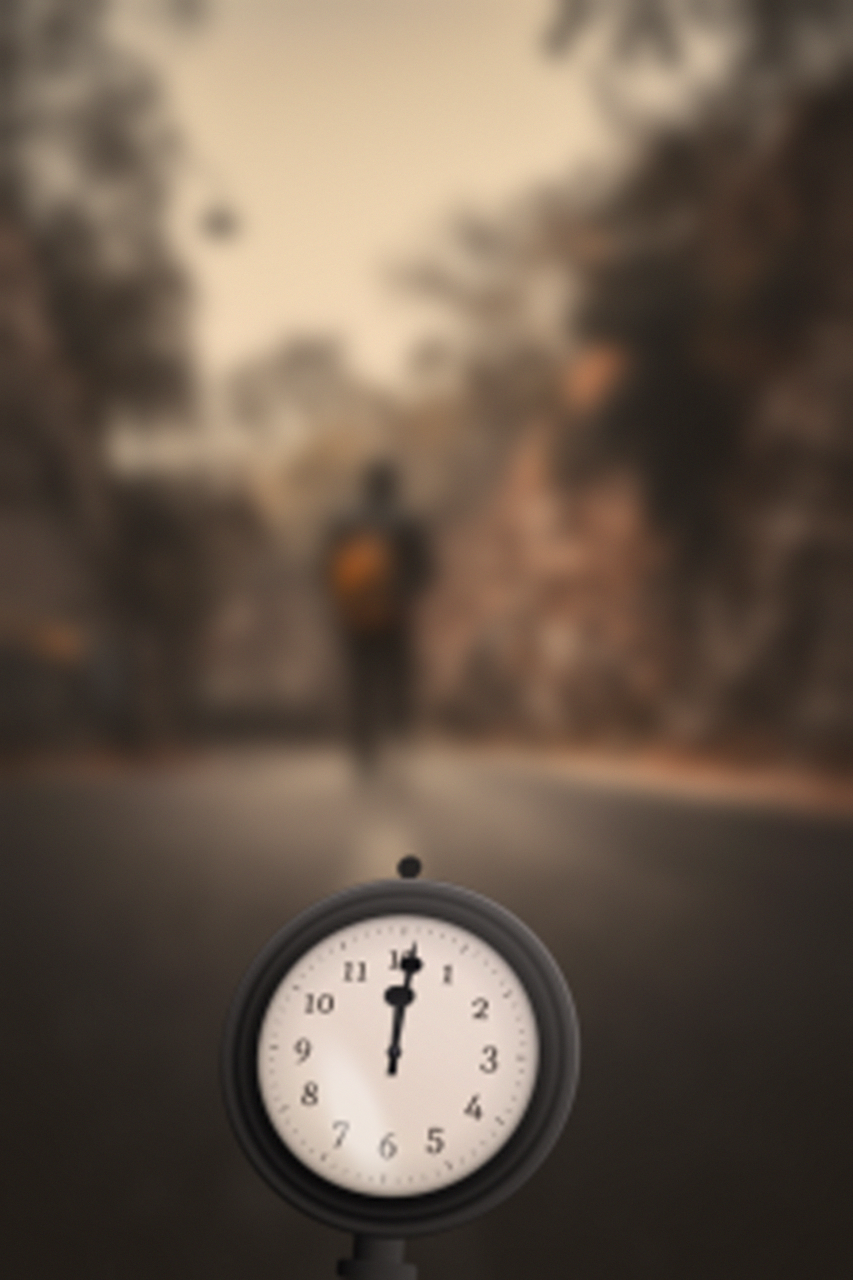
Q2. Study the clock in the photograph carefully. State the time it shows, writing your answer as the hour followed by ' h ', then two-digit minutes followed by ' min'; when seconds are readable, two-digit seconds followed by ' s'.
12 h 01 min
